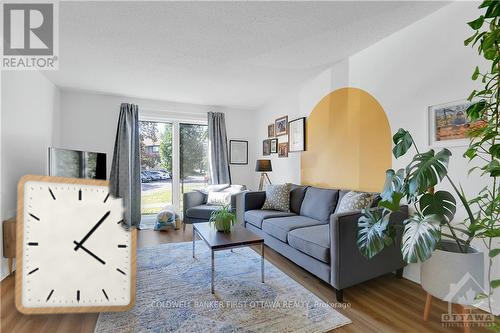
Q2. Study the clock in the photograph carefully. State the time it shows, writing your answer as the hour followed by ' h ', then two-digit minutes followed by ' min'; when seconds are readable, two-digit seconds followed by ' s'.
4 h 07 min
